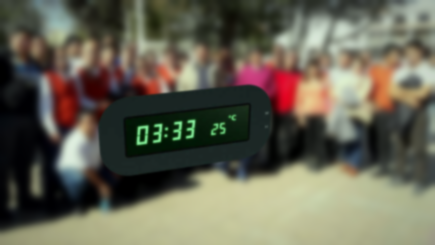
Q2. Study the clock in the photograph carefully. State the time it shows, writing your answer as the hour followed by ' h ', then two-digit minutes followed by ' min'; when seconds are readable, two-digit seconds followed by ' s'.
3 h 33 min
